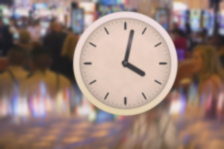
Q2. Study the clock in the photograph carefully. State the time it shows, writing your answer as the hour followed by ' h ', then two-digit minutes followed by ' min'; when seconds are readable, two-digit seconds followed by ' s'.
4 h 02 min
